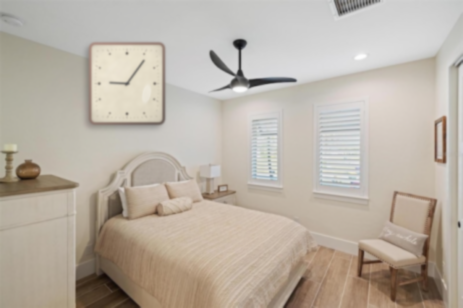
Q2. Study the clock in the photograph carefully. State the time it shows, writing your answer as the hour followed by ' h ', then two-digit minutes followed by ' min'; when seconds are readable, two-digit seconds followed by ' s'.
9 h 06 min
